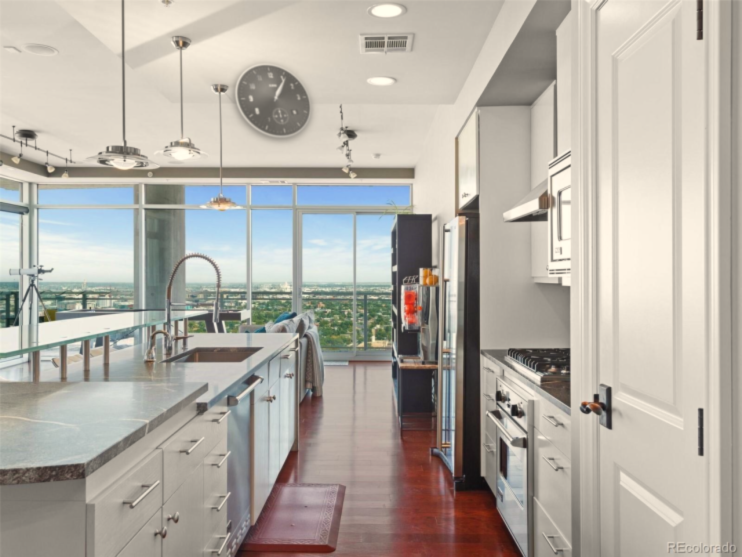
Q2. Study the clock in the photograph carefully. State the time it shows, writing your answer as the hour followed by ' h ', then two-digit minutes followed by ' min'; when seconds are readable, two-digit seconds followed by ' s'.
1 h 06 min
